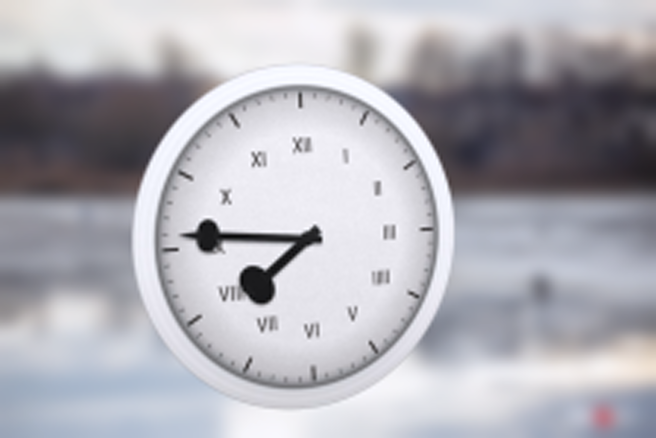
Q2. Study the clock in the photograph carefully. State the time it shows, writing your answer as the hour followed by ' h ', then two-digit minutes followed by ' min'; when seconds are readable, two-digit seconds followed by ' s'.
7 h 46 min
